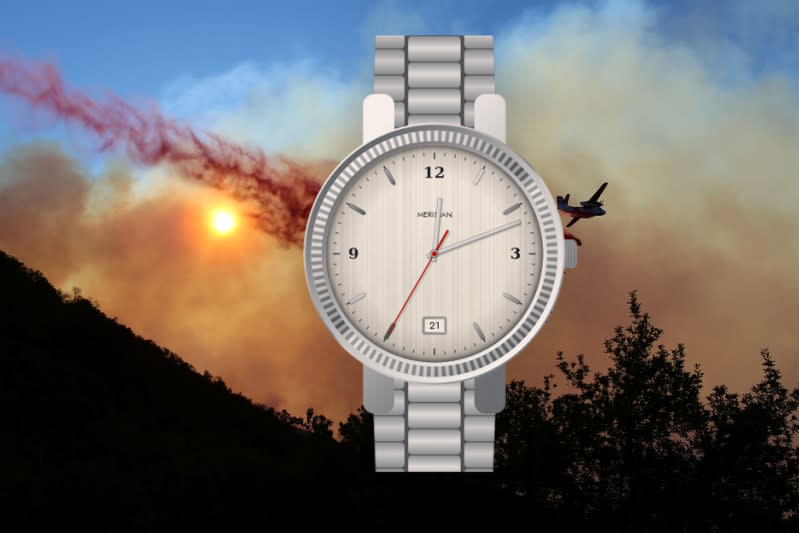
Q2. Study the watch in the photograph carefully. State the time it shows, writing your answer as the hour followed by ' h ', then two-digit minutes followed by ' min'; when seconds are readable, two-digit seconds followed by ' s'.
12 h 11 min 35 s
